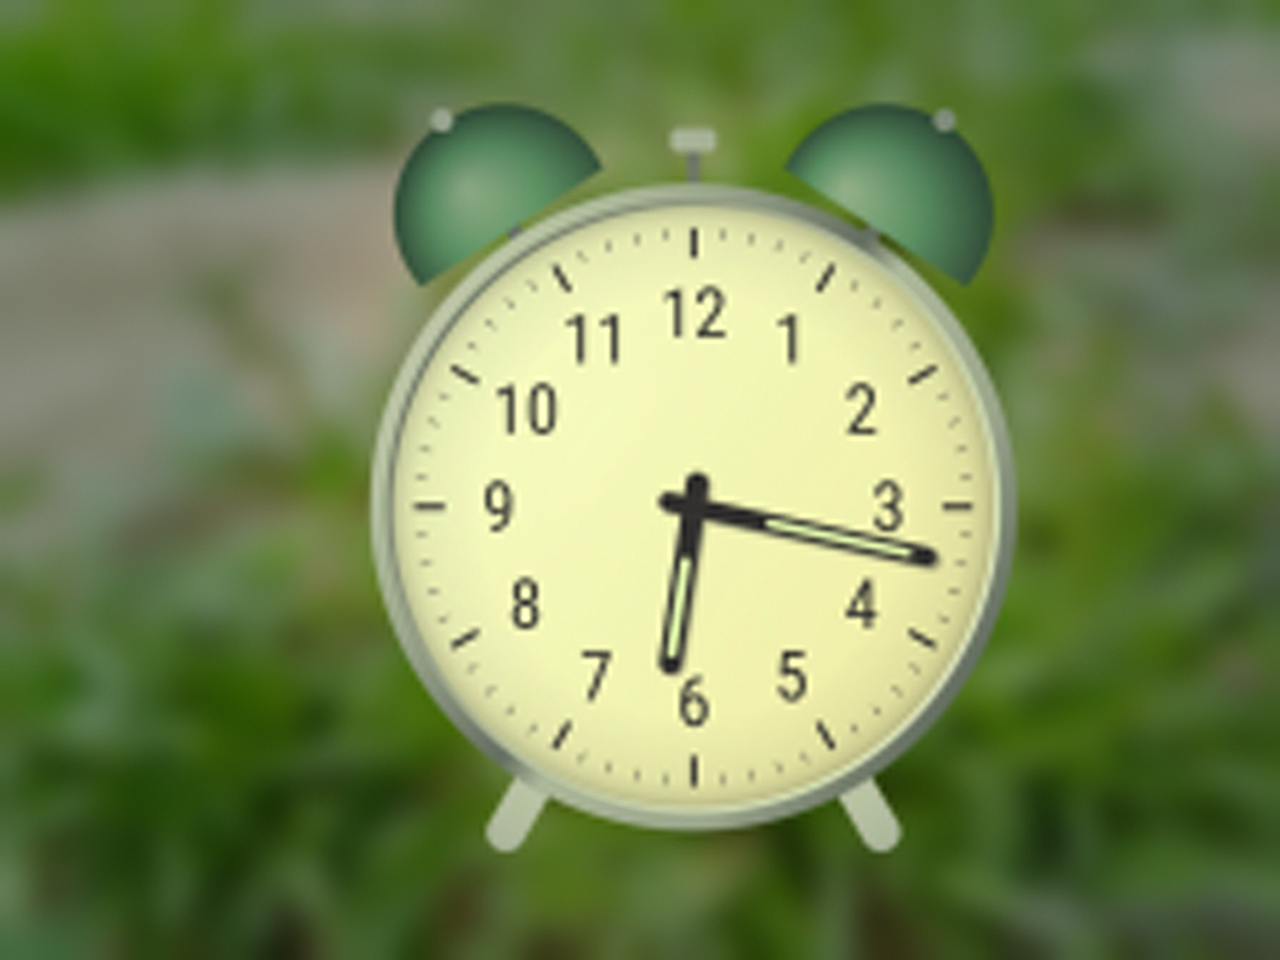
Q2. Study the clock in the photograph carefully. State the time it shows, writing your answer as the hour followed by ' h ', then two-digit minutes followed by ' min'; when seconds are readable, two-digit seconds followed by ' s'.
6 h 17 min
